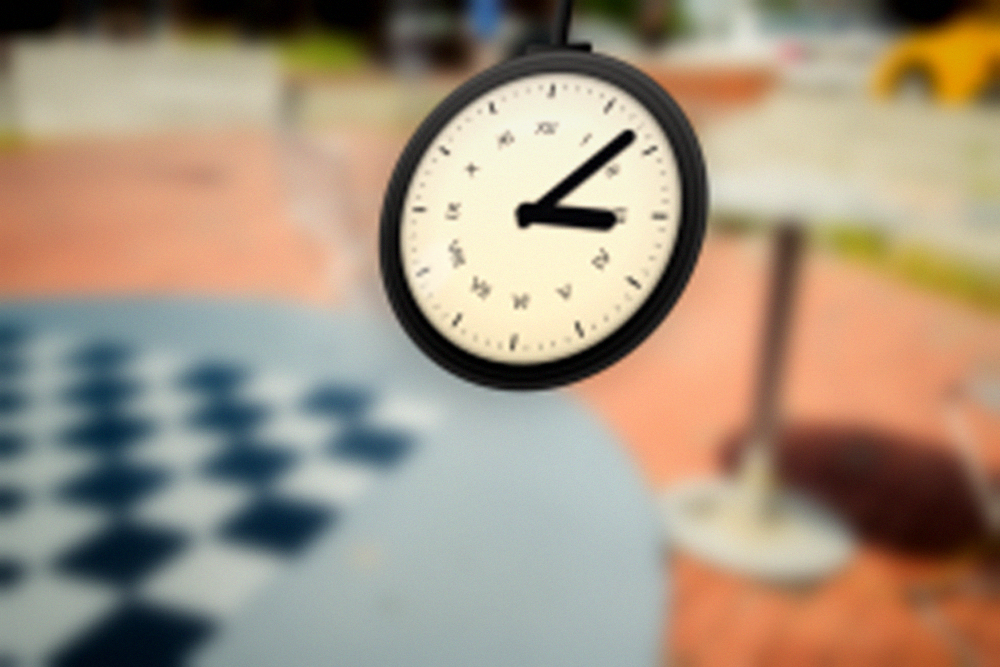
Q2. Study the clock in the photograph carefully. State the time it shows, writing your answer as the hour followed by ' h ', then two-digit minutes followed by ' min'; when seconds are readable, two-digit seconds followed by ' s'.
3 h 08 min
